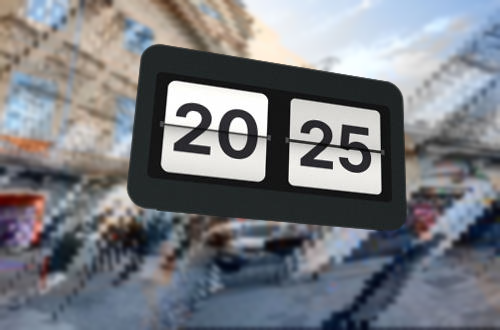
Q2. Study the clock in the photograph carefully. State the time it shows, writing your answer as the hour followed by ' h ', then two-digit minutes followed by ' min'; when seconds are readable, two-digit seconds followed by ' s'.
20 h 25 min
